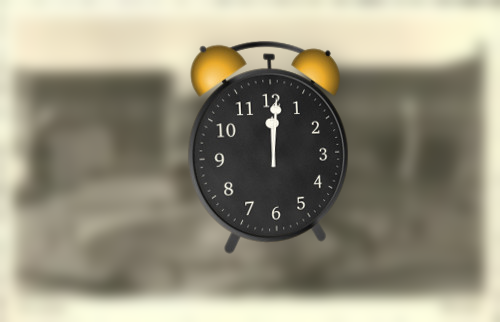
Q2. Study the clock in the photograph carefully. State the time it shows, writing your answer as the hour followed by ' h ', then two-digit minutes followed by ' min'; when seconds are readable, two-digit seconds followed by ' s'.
12 h 01 min
